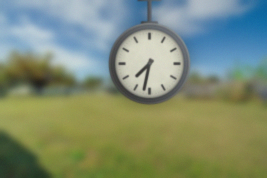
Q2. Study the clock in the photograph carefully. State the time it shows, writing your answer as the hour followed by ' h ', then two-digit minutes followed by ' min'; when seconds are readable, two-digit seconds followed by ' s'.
7 h 32 min
